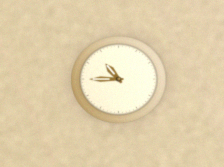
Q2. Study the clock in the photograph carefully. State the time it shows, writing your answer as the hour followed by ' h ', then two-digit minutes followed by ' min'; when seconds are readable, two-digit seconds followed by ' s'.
10 h 45 min
